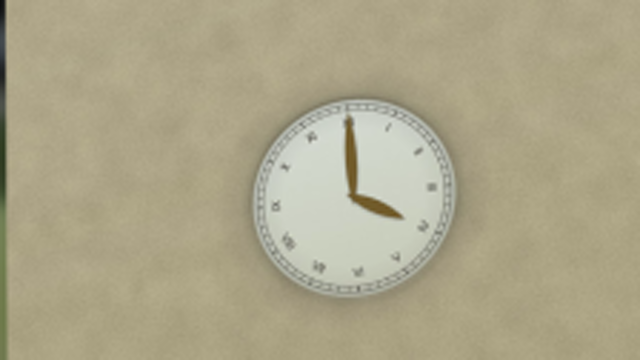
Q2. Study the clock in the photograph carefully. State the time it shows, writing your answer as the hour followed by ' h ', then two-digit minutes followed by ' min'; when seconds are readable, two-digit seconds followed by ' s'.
4 h 00 min
